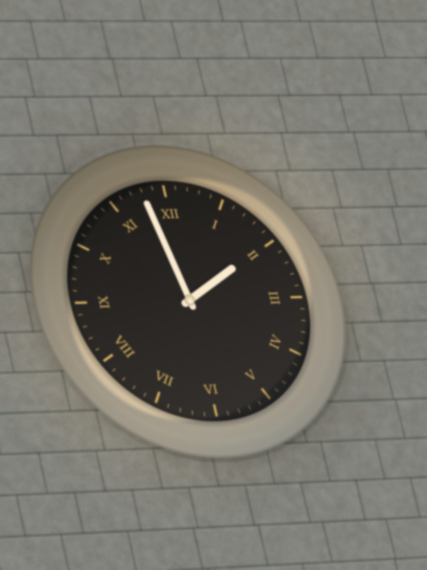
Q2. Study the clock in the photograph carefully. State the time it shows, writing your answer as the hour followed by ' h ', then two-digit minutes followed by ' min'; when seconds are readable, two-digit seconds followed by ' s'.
1 h 58 min
